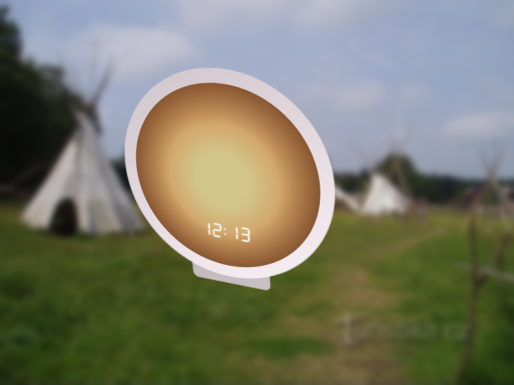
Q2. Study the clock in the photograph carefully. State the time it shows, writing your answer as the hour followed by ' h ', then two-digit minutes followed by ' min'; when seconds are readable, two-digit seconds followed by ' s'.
12 h 13 min
